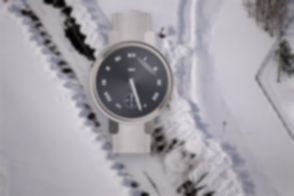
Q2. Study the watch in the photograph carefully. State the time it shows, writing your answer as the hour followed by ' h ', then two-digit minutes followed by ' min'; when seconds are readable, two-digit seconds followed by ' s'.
5 h 27 min
